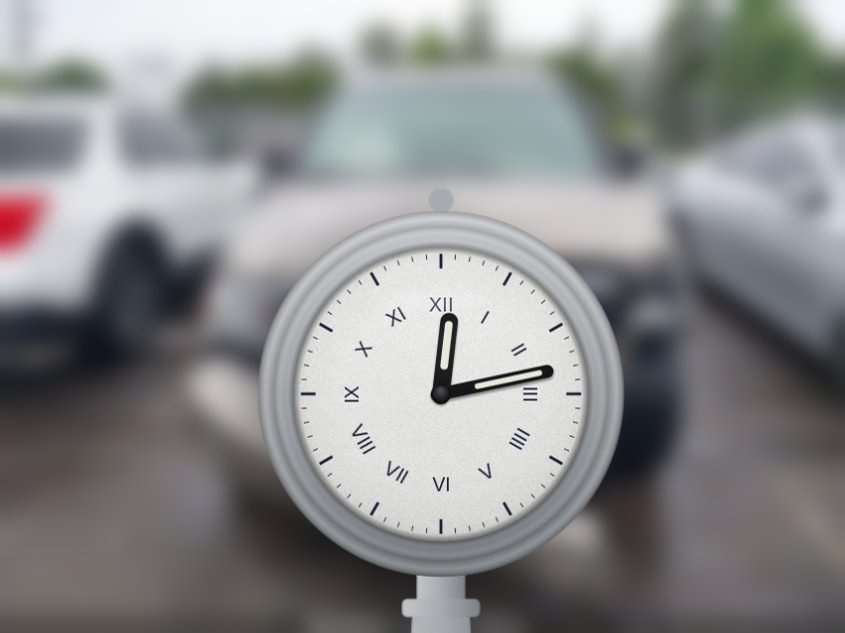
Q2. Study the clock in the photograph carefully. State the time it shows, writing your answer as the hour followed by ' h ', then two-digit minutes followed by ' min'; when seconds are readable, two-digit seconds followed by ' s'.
12 h 13 min
